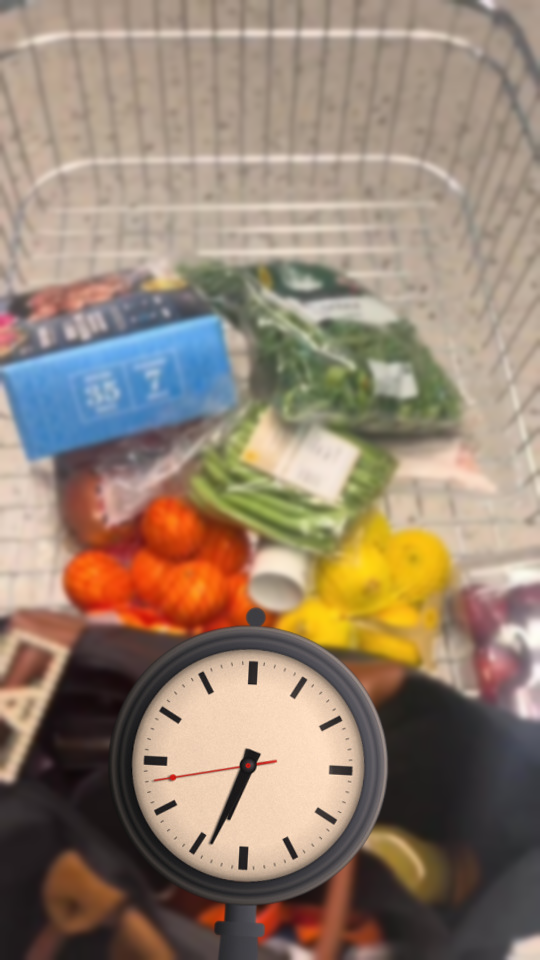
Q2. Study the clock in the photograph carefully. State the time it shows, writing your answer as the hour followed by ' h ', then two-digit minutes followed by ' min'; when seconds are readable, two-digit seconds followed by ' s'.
6 h 33 min 43 s
